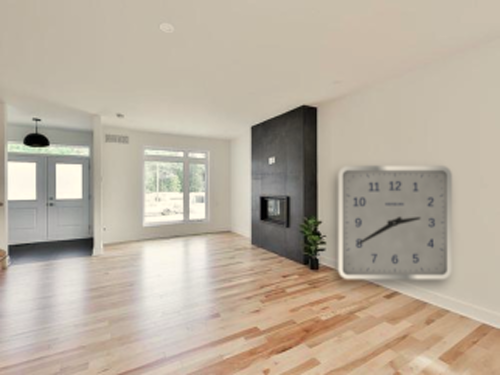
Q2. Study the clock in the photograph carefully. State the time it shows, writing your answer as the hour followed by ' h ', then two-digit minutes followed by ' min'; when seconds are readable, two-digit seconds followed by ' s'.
2 h 40 min
